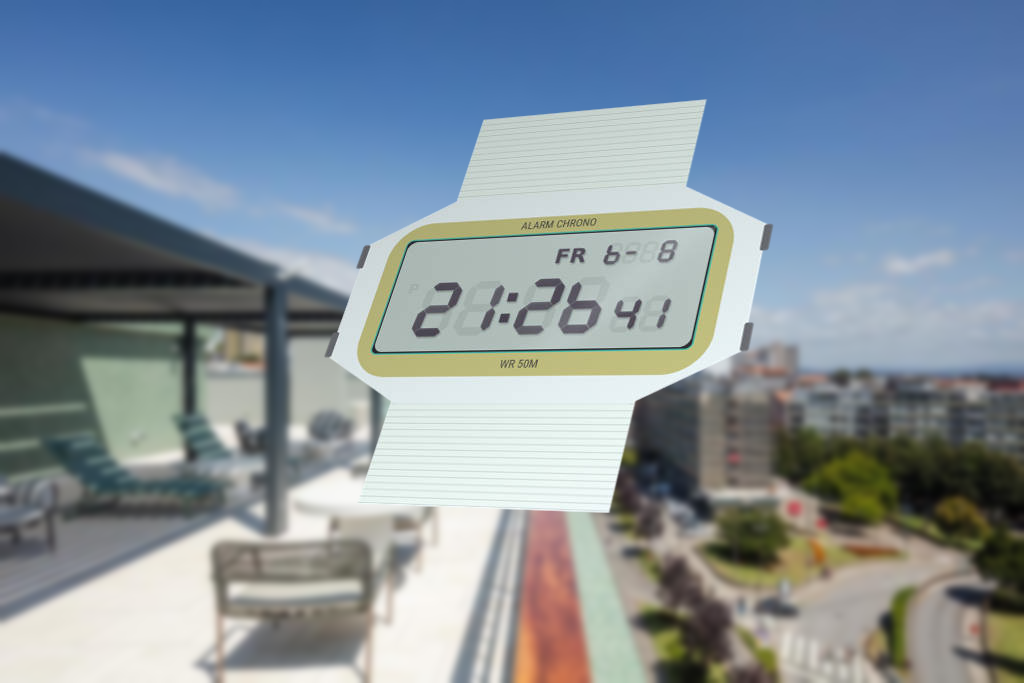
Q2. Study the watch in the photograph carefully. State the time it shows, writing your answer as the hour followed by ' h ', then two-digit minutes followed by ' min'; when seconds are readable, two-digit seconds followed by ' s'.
21 h 26 min 41 s
